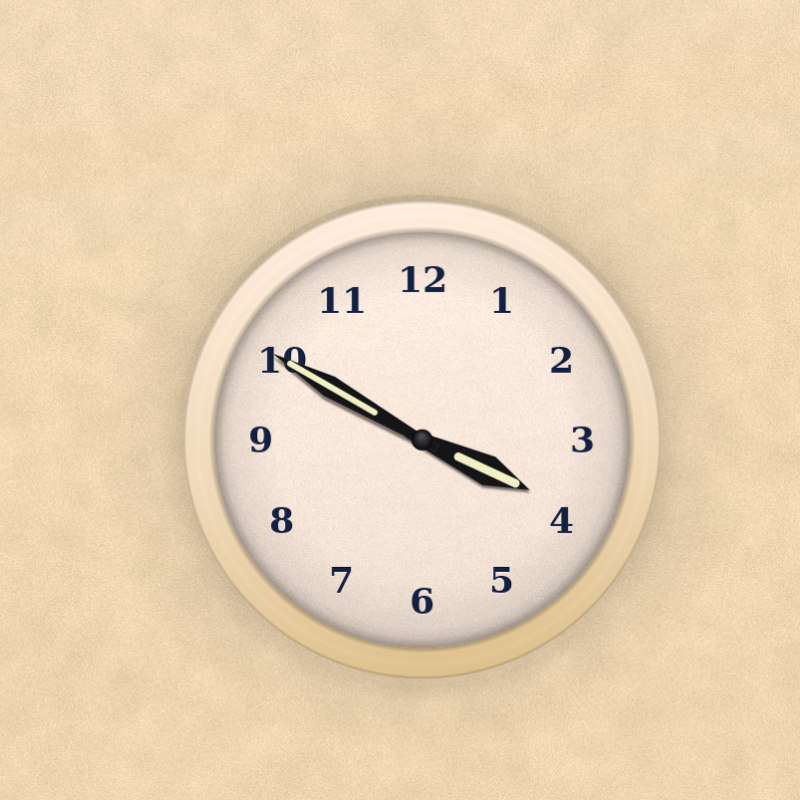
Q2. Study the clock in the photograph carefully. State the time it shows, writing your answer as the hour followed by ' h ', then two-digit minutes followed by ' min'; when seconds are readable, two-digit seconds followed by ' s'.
3 h 50 min
